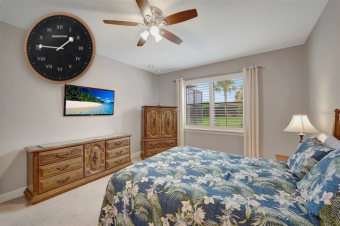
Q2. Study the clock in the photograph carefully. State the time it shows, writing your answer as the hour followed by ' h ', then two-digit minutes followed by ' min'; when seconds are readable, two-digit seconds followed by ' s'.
1 h 46 min
